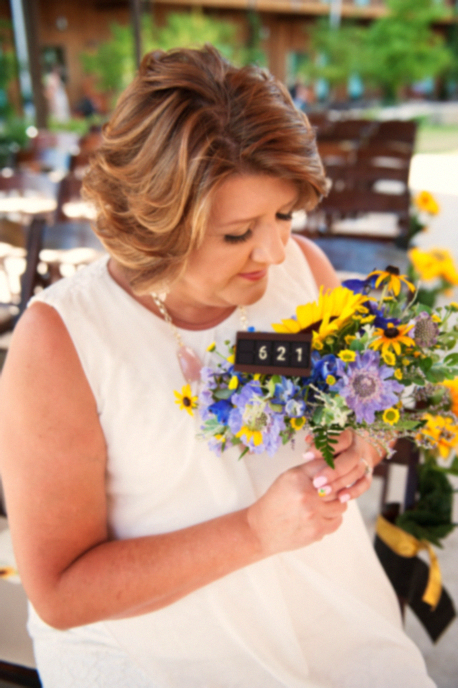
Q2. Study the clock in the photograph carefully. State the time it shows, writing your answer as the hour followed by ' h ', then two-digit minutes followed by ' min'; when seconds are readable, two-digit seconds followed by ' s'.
6 h 21 min
